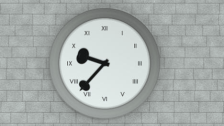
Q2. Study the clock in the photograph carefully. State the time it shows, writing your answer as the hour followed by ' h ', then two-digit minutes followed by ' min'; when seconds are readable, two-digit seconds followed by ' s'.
9 h 37 min
